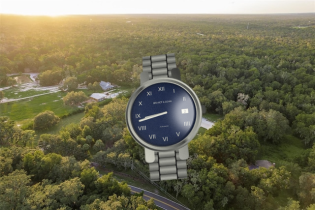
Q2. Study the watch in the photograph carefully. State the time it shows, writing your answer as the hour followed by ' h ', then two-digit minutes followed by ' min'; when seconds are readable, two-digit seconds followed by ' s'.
8 h 43 min
